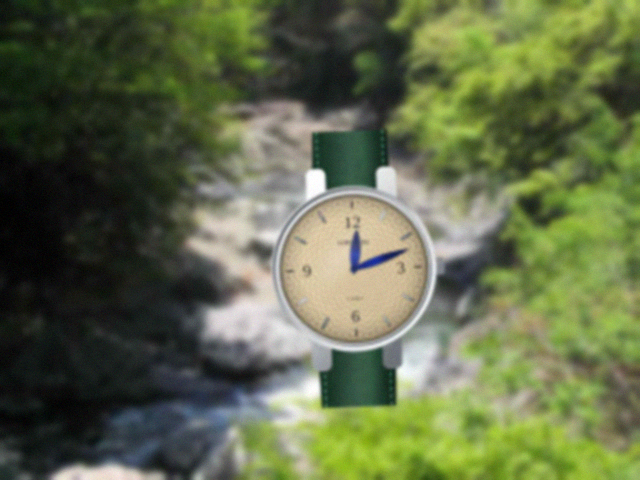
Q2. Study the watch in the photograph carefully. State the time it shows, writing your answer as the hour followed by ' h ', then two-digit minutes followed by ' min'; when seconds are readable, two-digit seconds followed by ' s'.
12 h 12 min
